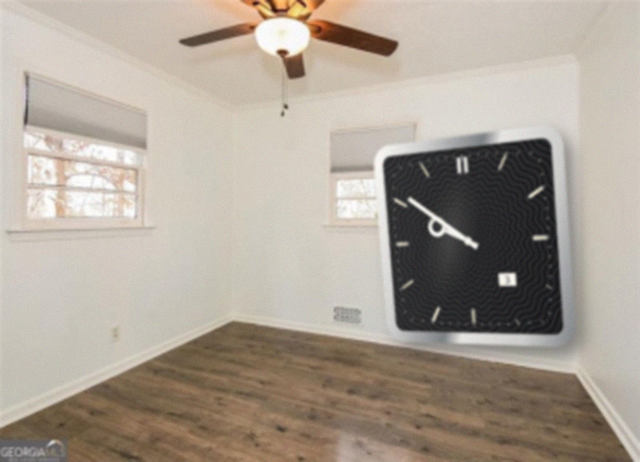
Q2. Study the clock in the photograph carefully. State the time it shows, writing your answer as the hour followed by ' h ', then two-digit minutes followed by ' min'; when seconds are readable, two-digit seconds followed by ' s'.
9 h 51 min
